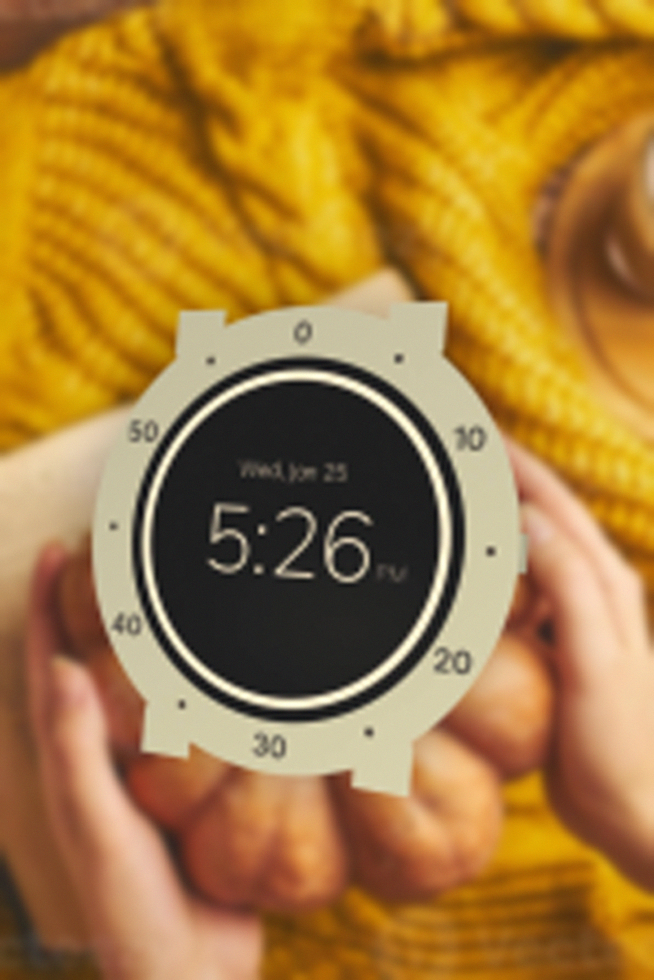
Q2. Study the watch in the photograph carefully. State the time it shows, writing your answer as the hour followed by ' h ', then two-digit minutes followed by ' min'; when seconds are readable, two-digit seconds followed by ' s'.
5 h 26 min
